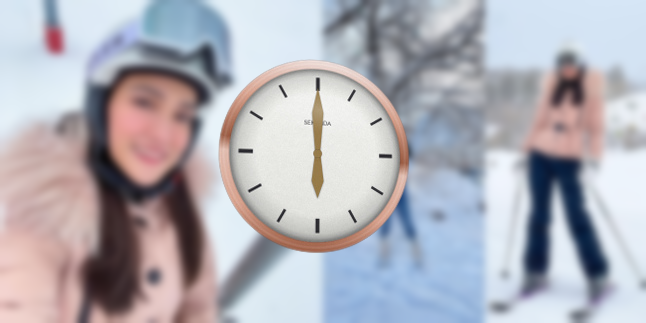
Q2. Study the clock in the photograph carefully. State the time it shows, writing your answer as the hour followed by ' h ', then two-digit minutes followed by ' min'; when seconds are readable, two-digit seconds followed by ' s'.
6 h 00 min
